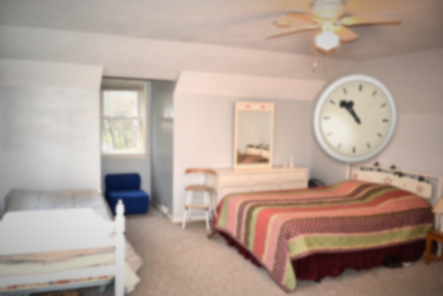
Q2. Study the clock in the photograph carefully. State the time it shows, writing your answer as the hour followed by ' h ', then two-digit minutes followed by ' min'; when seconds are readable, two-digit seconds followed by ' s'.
10 h 52 min
